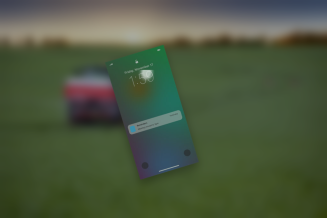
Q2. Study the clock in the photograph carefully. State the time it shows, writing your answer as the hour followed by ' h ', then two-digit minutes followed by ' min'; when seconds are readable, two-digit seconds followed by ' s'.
1 h 59 min
